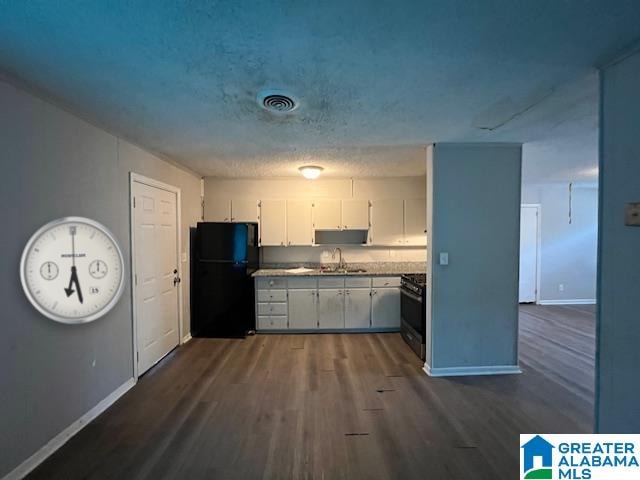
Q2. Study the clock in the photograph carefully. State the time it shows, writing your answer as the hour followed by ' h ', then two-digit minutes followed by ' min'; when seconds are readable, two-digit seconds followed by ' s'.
6 h 28 min
